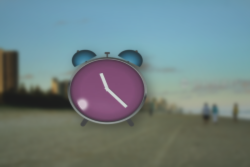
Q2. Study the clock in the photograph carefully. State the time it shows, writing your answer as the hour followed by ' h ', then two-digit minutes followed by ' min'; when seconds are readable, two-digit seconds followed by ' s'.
11 h 23 min
